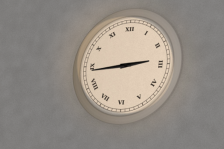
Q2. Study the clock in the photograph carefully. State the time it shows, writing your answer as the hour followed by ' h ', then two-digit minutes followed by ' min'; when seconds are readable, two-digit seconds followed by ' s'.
2 h 44 min
